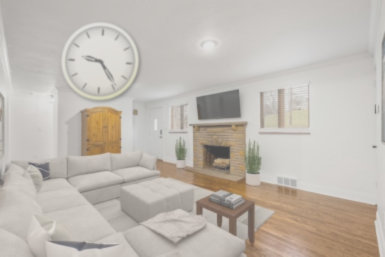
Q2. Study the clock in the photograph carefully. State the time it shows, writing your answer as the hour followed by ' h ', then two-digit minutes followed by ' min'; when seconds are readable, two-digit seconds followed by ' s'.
9 h 24 min
